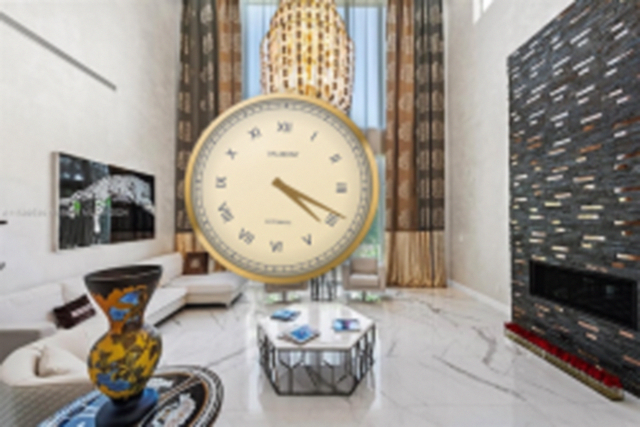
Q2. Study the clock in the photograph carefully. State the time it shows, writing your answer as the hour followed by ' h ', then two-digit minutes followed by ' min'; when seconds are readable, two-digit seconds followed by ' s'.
4 h 19 min
